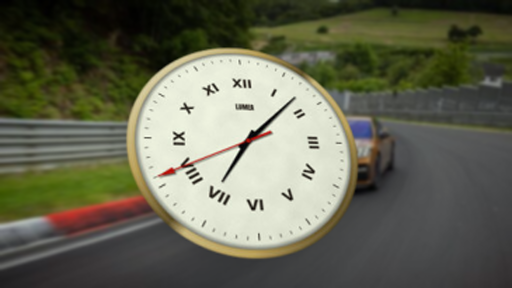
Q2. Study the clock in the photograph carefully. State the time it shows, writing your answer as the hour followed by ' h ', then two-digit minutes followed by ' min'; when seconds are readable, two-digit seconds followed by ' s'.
7 h 07 min 41 s
